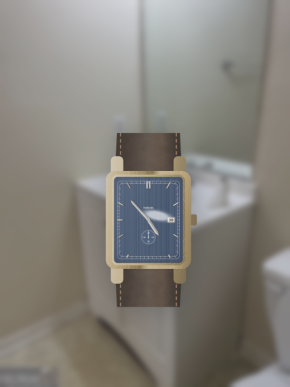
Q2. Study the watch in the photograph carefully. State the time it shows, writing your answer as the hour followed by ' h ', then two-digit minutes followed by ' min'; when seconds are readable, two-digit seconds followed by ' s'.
4 h 53 min
